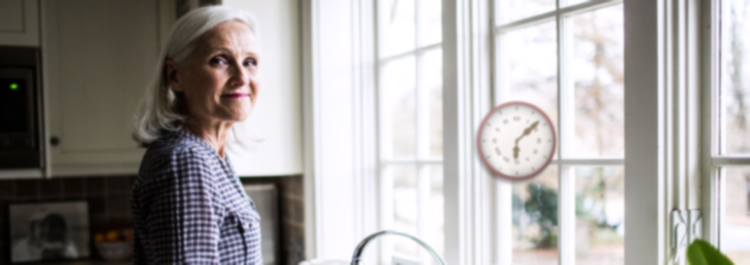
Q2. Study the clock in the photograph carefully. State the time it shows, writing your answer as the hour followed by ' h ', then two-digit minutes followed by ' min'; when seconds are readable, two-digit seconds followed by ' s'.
6 h 08 min
